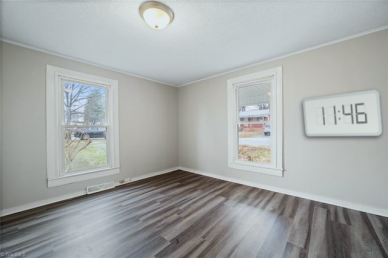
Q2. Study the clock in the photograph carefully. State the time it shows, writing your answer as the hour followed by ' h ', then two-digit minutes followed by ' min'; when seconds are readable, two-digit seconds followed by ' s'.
11 h 46 min
